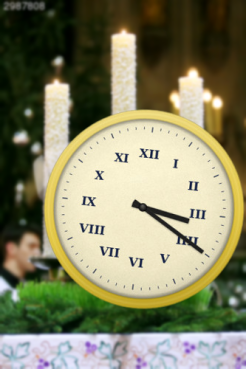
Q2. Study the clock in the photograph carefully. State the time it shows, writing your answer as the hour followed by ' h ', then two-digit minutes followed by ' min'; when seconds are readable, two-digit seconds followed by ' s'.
3 h 20 min
